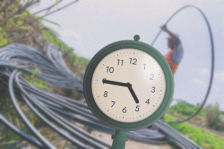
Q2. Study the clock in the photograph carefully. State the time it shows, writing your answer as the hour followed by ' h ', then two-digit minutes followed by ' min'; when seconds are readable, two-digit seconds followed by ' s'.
4 h 45 min
